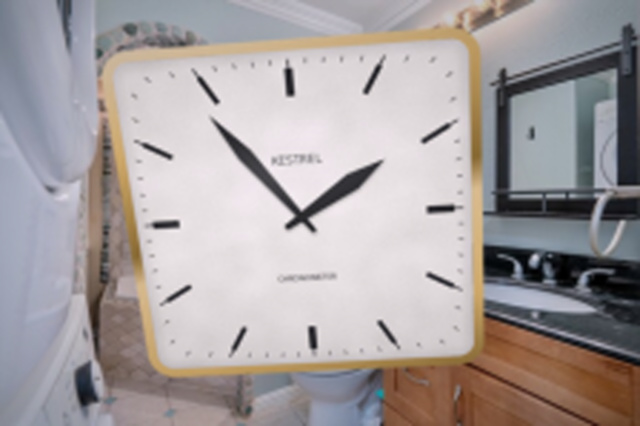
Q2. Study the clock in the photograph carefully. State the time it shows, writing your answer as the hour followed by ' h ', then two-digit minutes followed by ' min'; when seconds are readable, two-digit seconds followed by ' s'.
1 h 54 min
